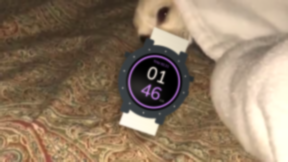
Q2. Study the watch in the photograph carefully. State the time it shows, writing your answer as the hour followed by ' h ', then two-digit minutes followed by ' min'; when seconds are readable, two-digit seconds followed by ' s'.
1 h 46 min
